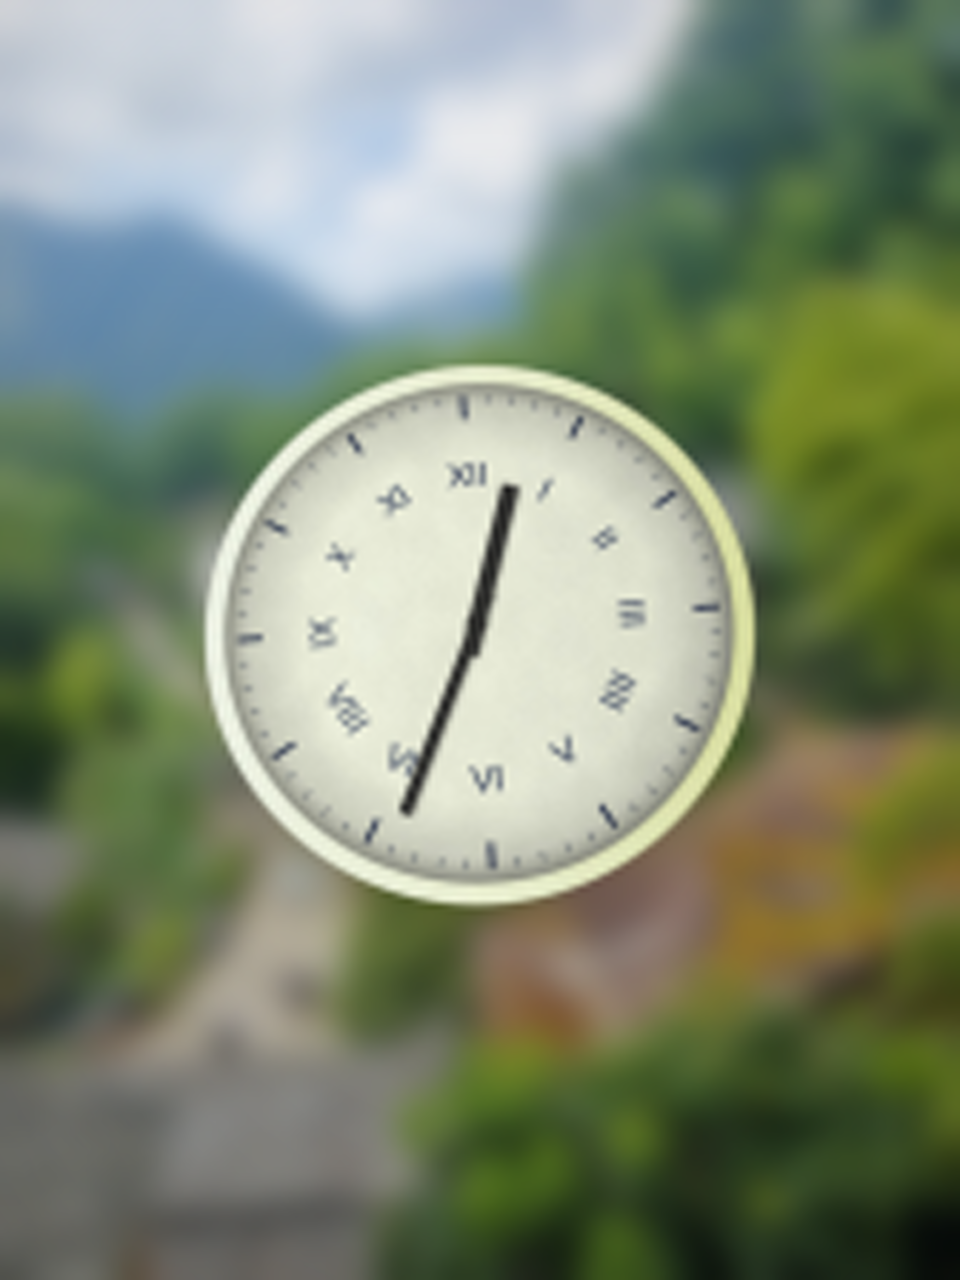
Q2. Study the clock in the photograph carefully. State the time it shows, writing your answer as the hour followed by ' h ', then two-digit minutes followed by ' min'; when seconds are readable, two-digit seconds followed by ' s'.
12 h 34 min
